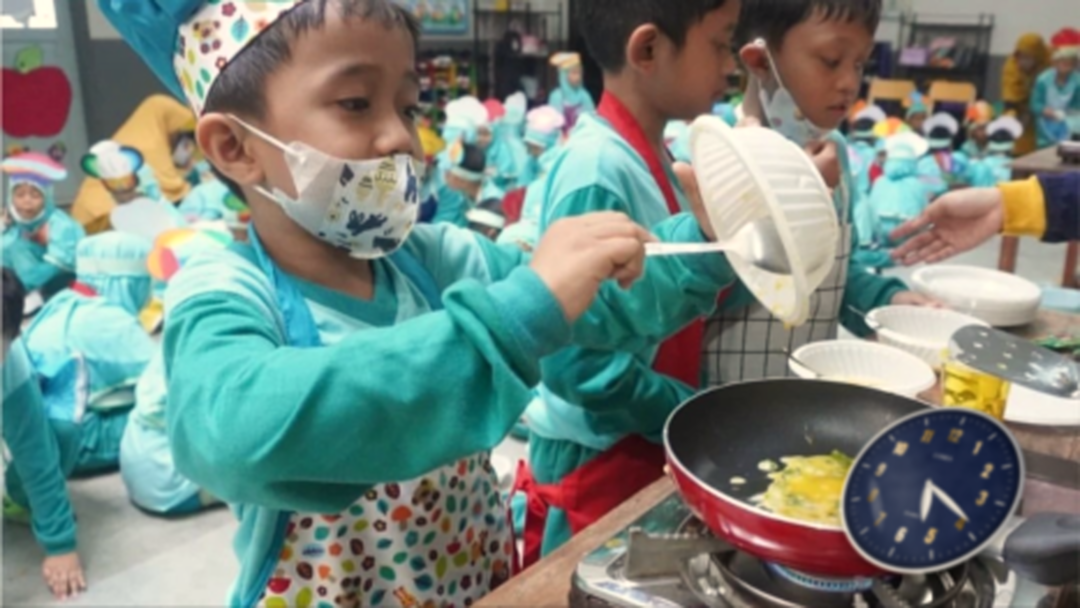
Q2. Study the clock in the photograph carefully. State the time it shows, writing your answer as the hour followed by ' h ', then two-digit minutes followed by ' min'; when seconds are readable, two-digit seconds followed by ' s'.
5 h 19 min
